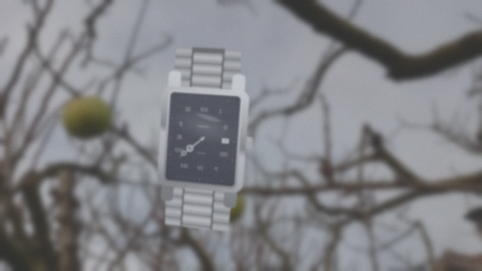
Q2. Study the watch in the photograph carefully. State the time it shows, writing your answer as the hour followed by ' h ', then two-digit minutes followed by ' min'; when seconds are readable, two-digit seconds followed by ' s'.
7 h 38 min
